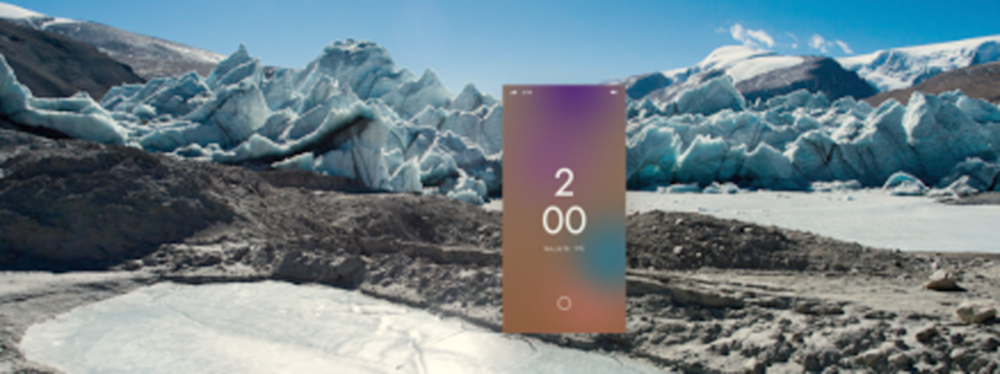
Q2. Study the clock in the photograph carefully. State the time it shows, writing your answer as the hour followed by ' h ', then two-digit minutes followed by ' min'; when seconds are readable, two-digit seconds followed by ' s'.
2 h 00 min
